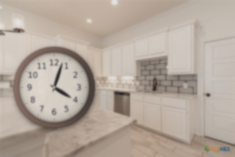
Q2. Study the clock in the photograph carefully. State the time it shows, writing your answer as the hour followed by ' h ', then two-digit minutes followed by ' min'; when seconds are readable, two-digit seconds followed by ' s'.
4 h 03 min
